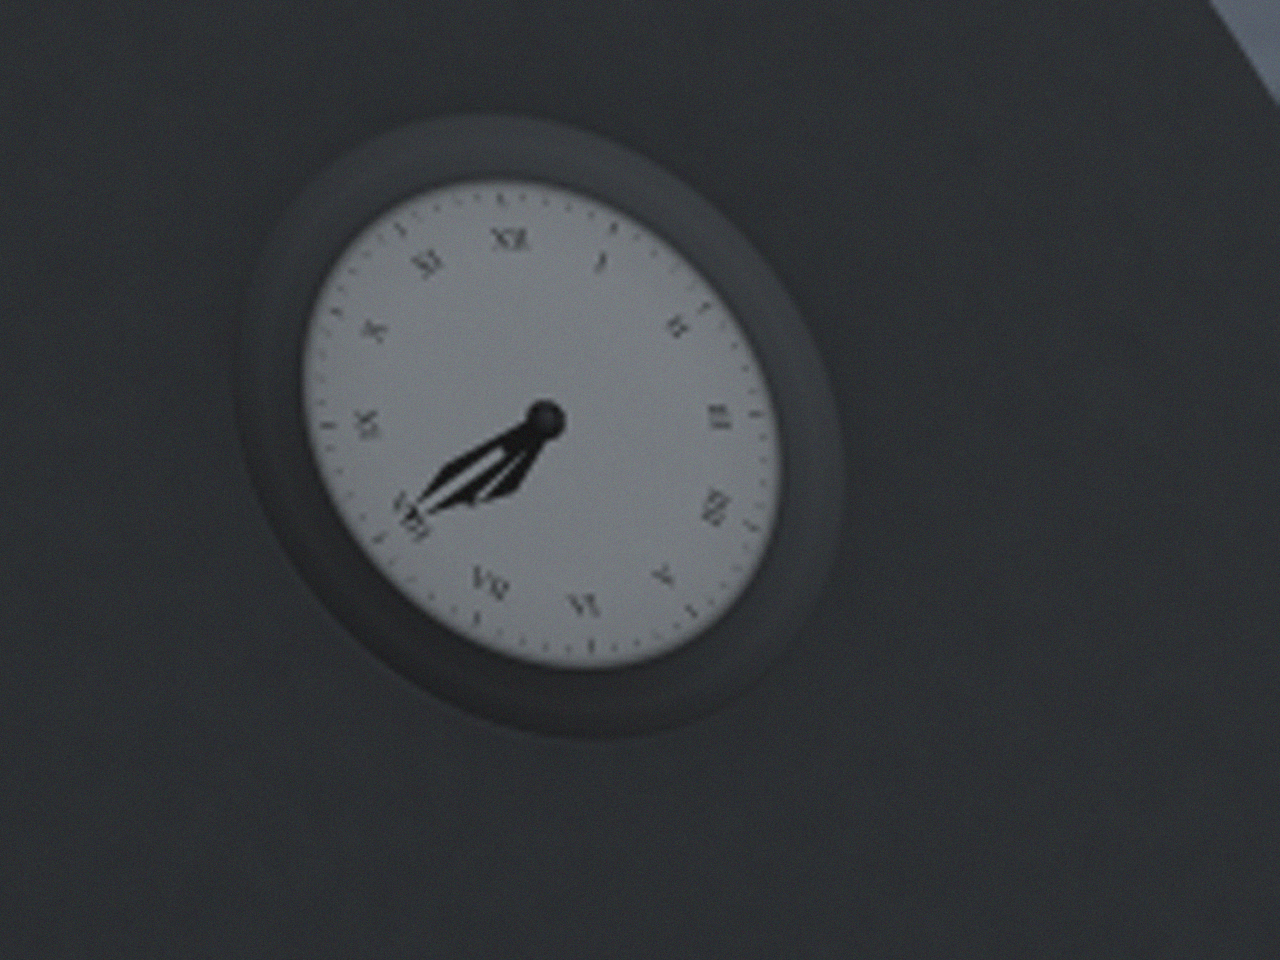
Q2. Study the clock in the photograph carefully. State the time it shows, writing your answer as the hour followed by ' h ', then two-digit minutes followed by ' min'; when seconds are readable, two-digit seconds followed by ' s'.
7 h 40 min
